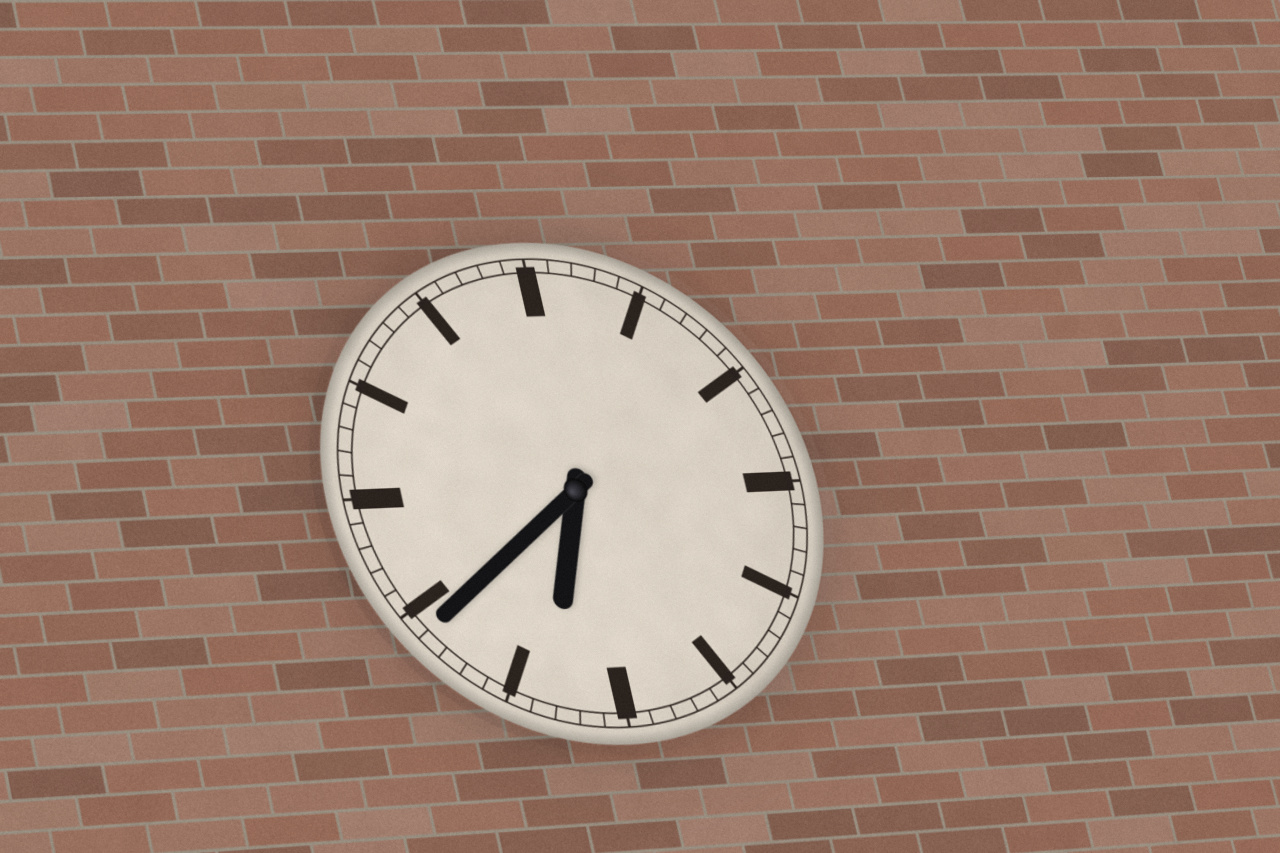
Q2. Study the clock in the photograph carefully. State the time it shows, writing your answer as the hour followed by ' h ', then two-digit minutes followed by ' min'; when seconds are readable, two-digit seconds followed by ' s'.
6 h 39 min
